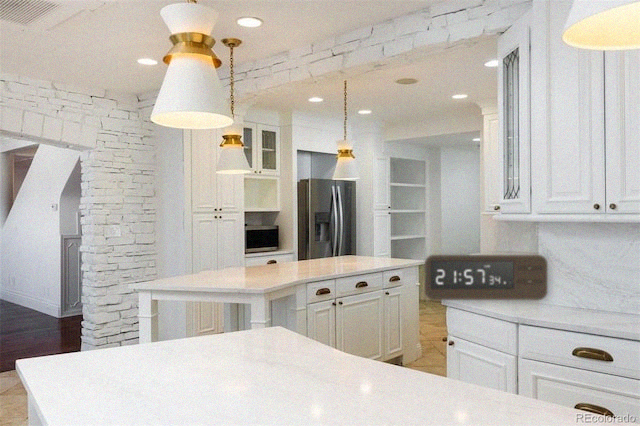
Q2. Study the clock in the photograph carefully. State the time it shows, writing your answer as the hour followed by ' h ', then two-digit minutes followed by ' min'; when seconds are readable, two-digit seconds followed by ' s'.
21 h 57 min
